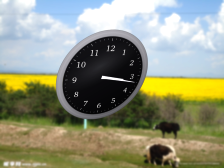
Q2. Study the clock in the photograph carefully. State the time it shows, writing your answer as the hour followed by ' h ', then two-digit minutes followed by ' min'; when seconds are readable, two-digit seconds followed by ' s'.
3 h 17 min
